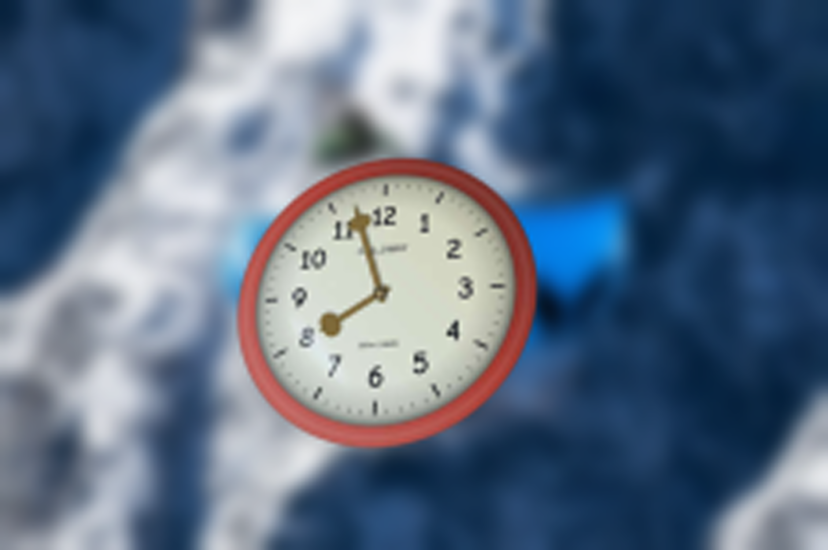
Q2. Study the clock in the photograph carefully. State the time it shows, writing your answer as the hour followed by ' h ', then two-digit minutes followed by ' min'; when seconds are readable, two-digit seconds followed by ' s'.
7 h 57 min
